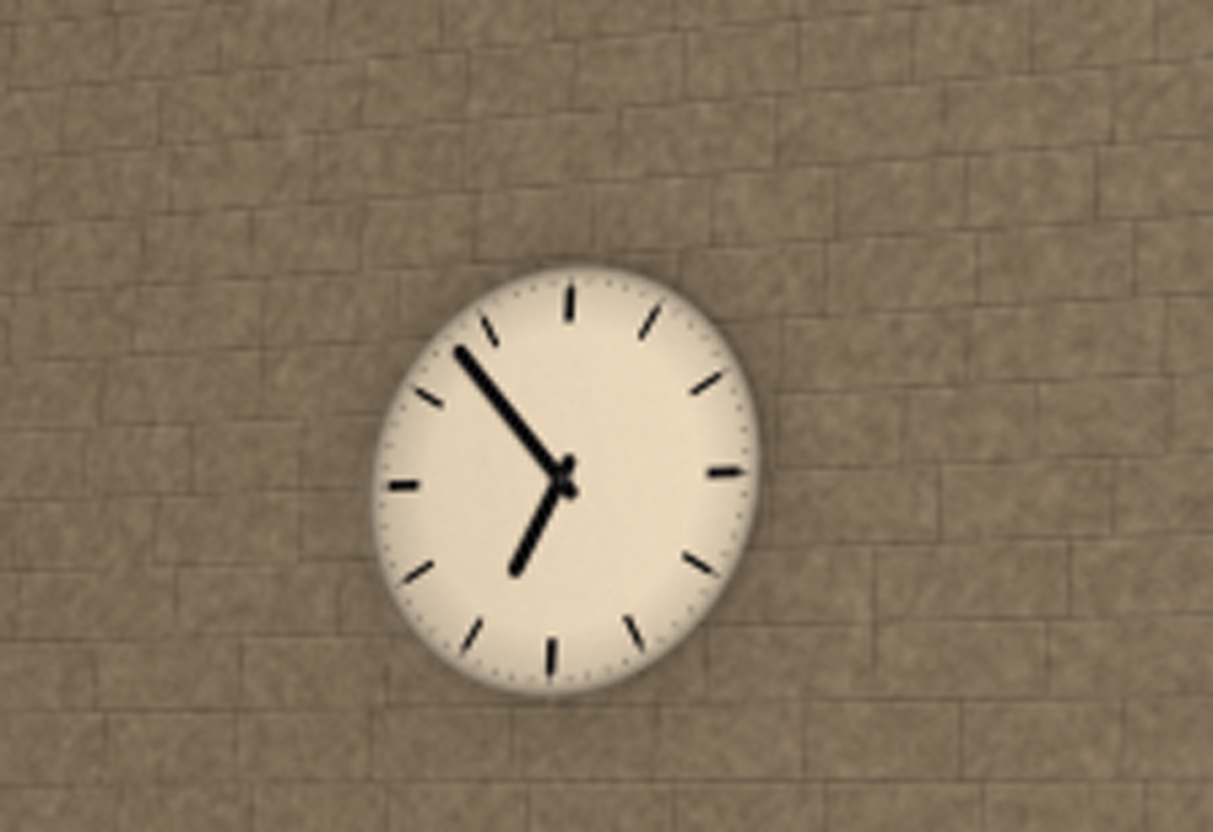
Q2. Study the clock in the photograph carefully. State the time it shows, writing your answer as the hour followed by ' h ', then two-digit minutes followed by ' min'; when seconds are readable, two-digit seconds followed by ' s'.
6 h 53 min
